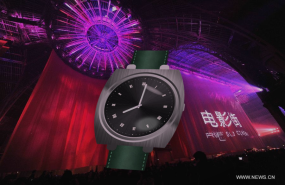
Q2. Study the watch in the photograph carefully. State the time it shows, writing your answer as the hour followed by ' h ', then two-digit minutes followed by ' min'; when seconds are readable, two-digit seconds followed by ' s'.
8 h 01 min
